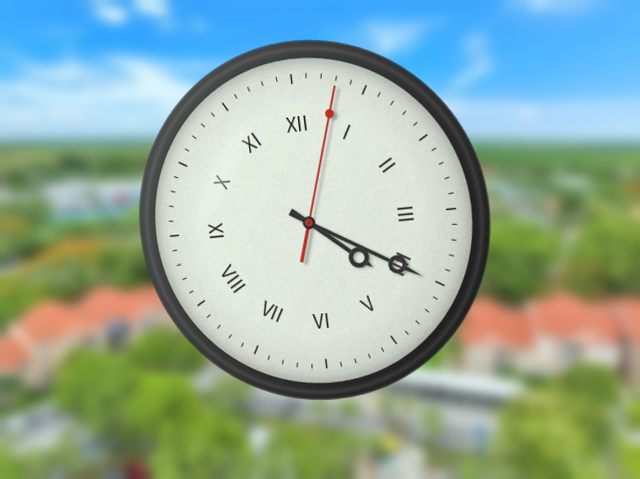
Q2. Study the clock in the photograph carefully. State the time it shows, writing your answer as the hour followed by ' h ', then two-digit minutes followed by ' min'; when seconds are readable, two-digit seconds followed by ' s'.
4 h 20 min 03 s
